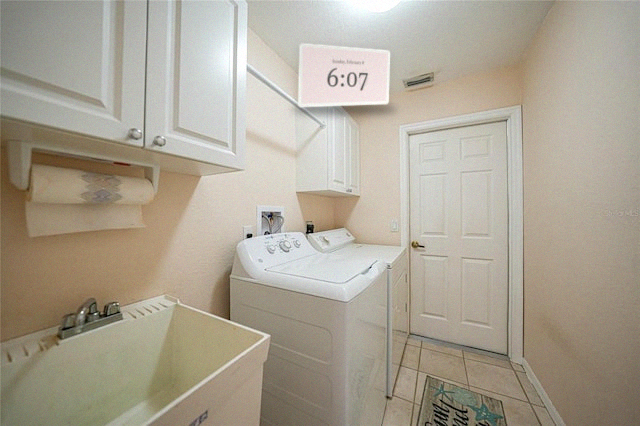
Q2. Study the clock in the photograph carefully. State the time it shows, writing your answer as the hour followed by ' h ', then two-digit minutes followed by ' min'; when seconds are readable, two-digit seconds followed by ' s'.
6 h 07 min
